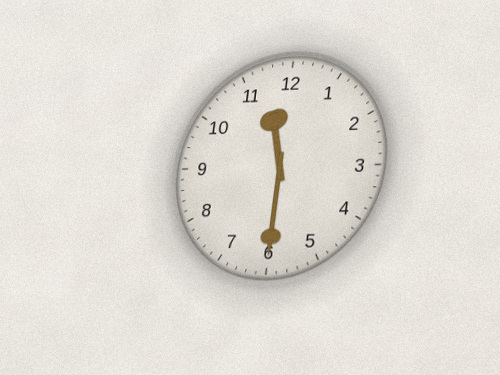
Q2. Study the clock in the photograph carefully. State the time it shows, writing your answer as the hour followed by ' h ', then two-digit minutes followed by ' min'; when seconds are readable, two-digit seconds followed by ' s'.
11 h 30 min
